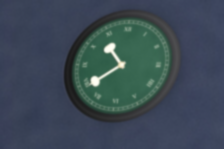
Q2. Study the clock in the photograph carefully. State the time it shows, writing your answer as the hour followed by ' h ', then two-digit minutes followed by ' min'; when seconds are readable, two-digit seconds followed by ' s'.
10 h 39 min
